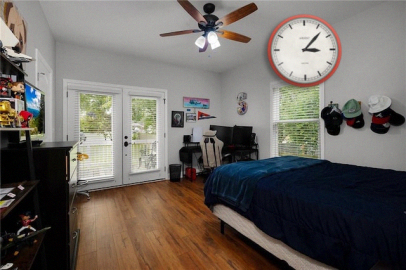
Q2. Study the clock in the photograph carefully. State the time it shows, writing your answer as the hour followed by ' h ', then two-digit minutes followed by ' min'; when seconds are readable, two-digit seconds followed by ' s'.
3 h 07 min
